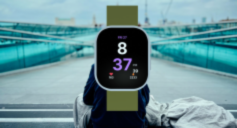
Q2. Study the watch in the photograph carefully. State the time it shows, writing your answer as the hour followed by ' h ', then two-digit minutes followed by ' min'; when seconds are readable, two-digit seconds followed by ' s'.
8 h 37 min
